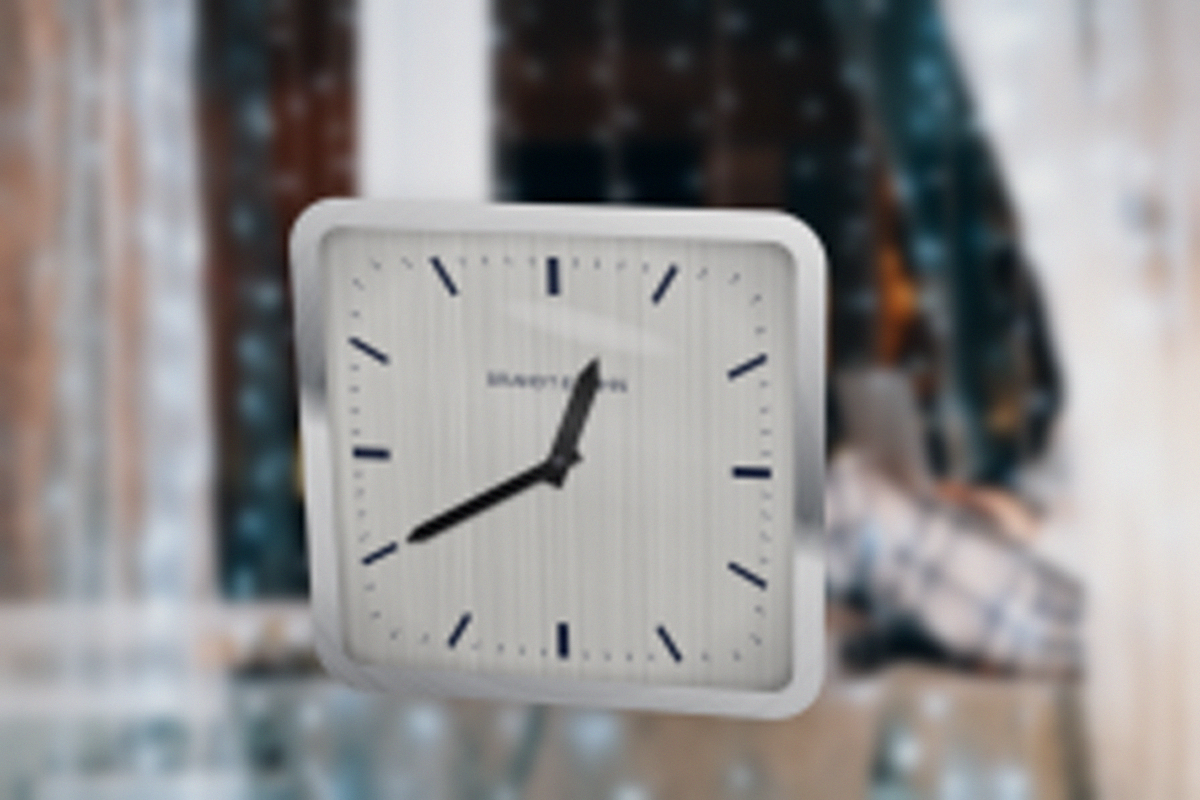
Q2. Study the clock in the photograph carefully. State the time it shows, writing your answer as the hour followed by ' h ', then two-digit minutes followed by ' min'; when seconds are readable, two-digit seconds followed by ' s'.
12 h 40 min
